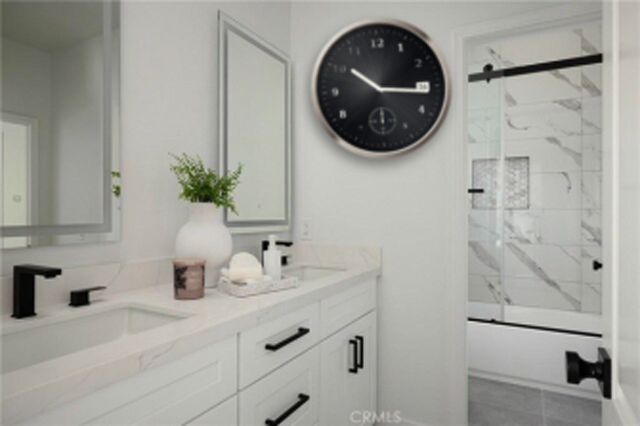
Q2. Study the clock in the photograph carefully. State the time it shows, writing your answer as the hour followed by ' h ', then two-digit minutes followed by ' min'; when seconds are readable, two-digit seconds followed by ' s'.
10 h 16 min
